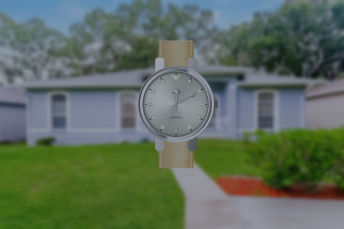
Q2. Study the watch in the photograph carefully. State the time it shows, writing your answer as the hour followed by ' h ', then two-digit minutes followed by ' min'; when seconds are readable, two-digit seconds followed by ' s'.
12 h 10 min
